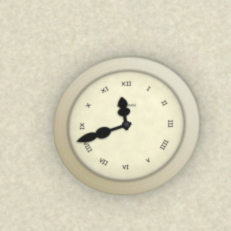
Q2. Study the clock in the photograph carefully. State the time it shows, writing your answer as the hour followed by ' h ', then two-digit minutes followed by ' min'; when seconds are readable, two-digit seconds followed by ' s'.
11 h 42 min
